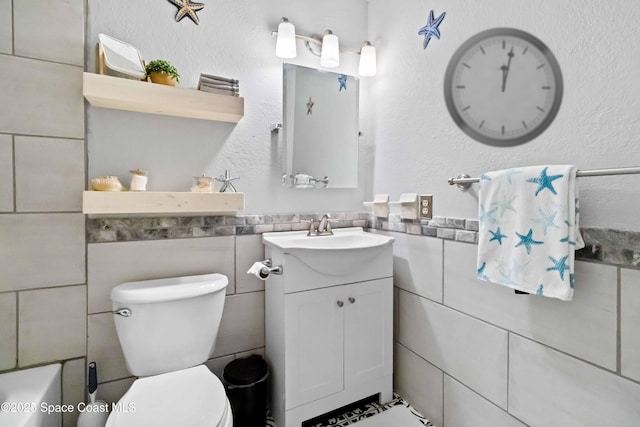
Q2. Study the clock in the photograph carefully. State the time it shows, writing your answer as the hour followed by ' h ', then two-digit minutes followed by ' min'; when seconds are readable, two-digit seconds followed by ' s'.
12 h 02 min
